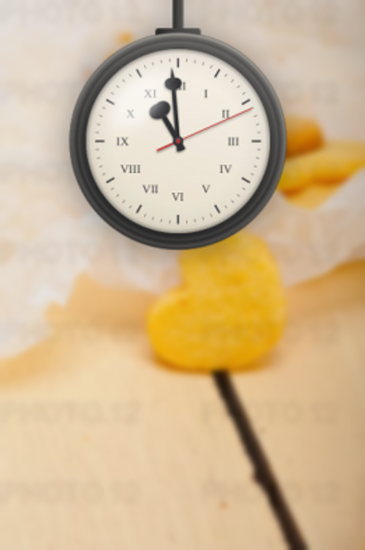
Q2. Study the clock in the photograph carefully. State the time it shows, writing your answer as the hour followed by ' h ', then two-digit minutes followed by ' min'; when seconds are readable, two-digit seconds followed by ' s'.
10 h 59 min 11 s
